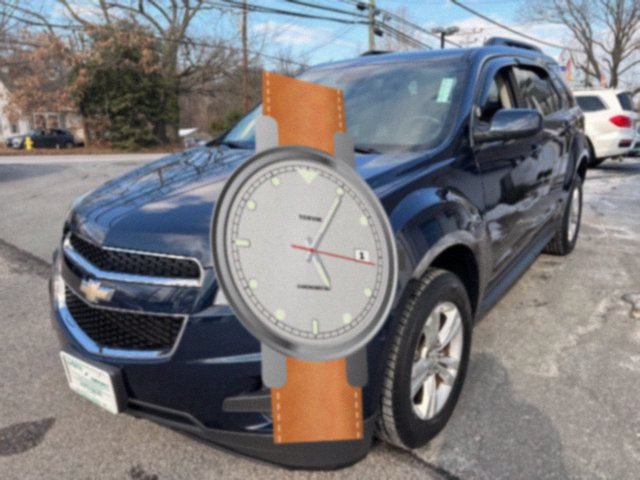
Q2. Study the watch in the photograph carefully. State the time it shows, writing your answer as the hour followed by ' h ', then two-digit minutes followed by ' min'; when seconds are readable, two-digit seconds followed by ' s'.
5 h 05 min 16 s
